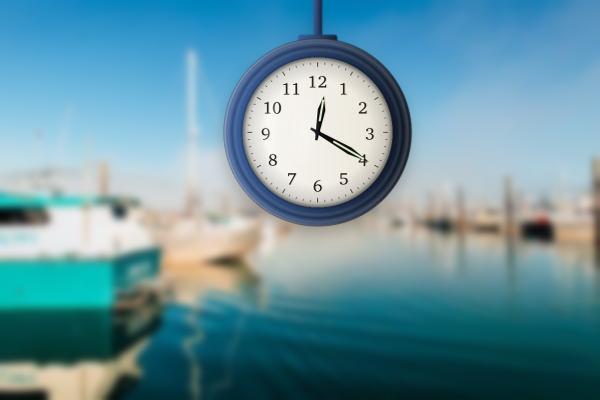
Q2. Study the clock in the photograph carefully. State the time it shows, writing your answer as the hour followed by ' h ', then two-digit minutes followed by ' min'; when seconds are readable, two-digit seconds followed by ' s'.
12 h 20 min
